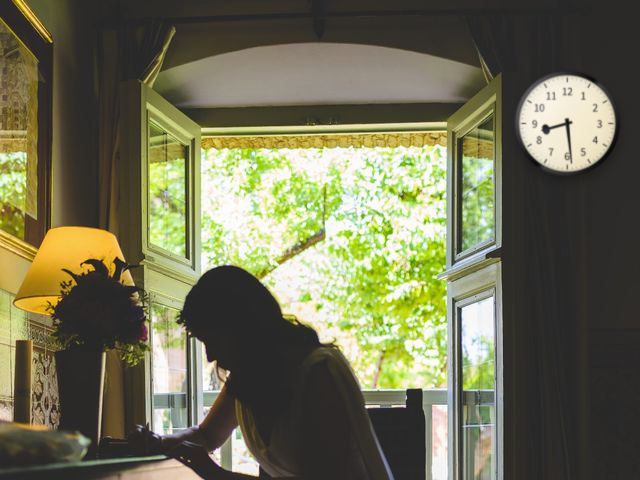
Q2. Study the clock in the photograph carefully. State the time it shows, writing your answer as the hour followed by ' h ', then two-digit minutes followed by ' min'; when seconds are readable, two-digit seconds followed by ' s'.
8 h 29 min
